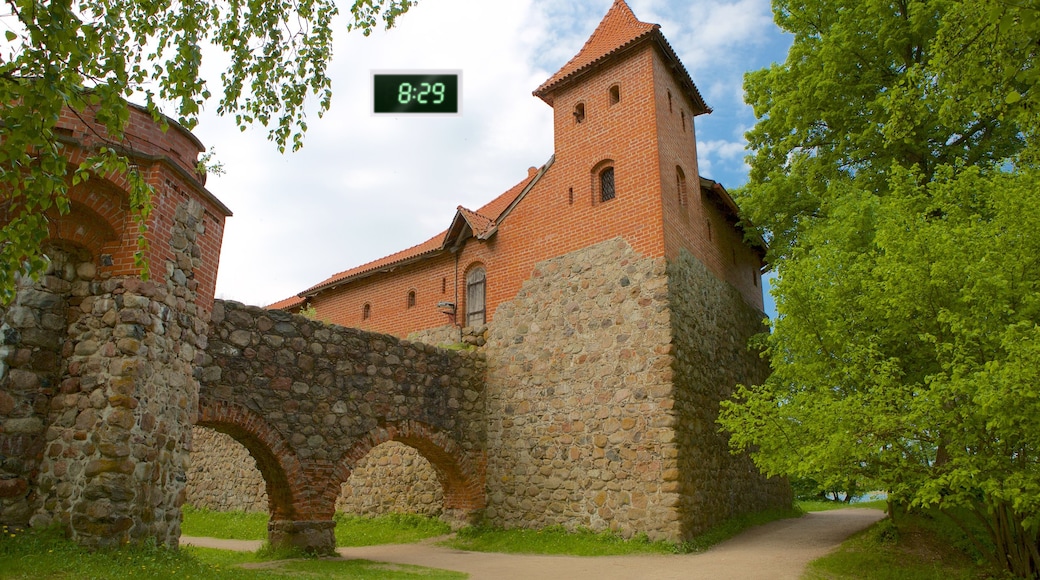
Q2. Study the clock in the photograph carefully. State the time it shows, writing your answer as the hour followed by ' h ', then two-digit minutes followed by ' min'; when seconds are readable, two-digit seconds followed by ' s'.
8 h 29 min
